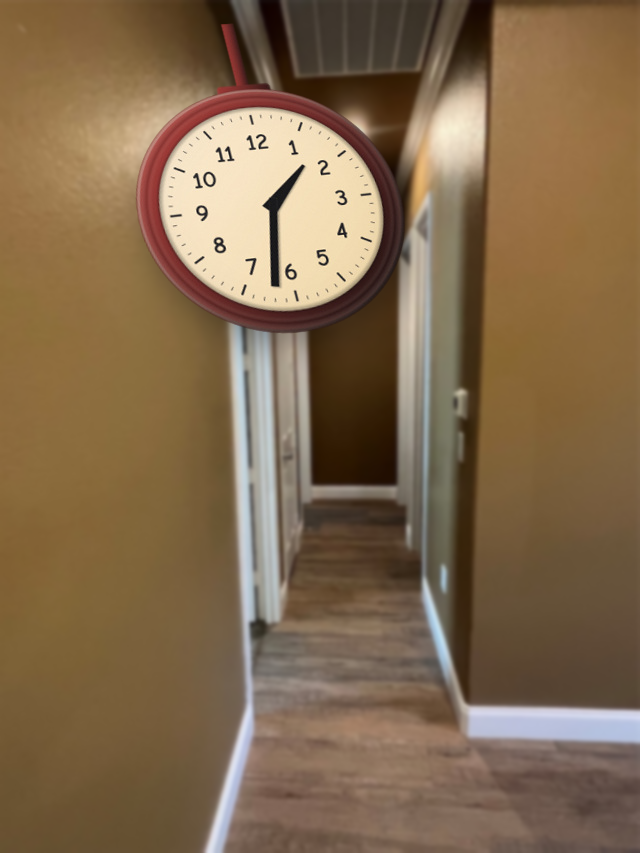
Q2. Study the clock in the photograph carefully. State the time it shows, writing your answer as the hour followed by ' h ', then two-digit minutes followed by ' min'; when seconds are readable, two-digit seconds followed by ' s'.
1 h 32 min
